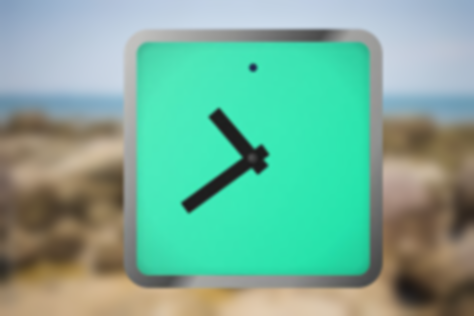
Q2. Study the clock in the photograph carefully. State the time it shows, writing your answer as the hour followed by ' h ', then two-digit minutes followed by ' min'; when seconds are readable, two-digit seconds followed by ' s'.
10 h 39 min
